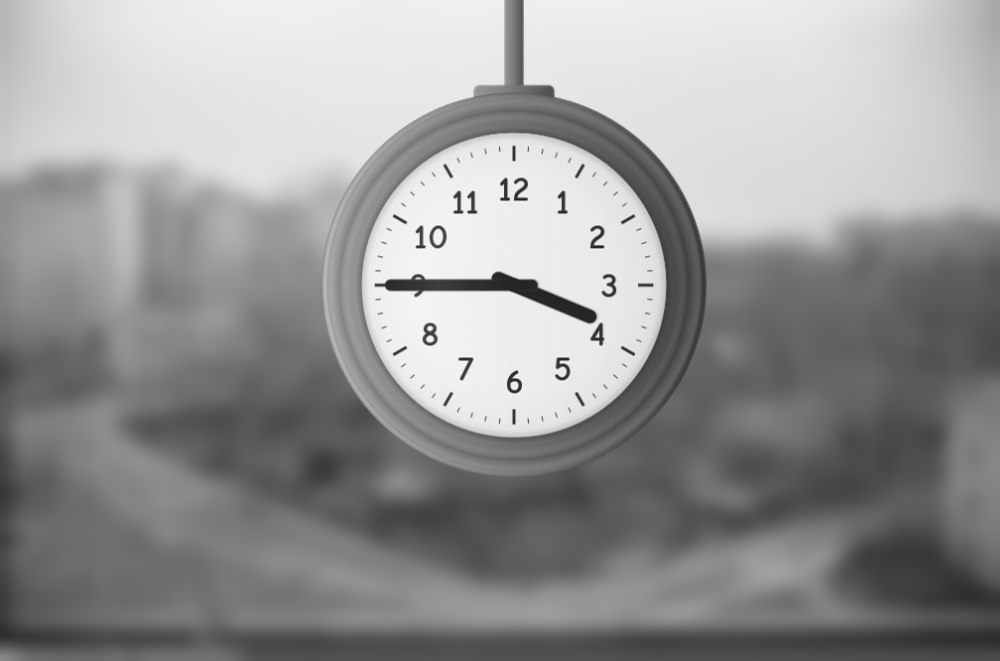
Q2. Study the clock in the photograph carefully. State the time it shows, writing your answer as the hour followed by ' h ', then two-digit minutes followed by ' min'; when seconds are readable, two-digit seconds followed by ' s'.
3 h 45 min
